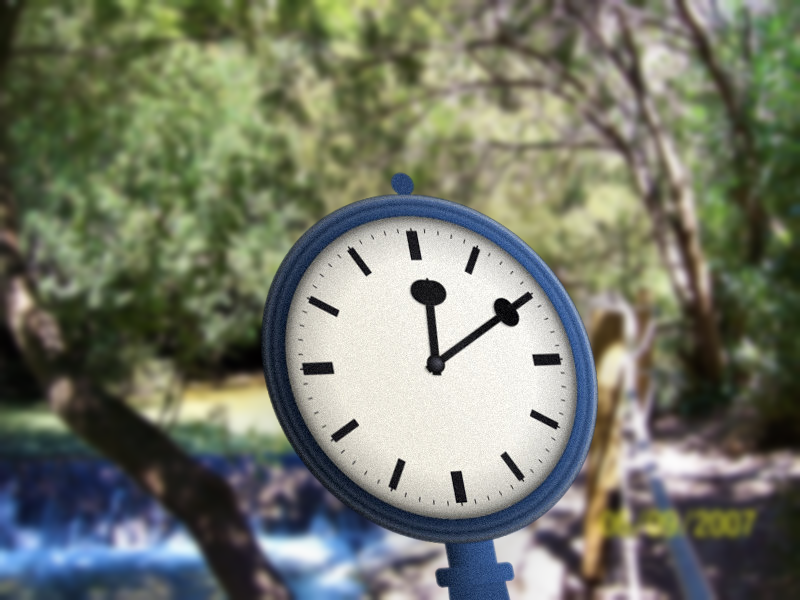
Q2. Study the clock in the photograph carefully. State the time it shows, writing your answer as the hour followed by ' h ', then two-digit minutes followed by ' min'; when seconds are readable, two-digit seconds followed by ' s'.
12 h 10 min
